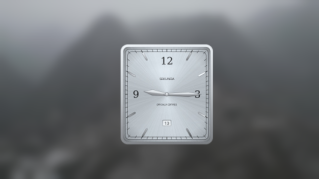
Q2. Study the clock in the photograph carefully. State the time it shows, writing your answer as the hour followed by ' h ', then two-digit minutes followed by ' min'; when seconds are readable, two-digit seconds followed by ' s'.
9 h 15 min
